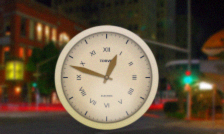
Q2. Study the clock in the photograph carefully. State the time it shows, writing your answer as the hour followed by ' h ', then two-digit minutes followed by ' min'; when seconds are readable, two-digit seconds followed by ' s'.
12 h 48 min
